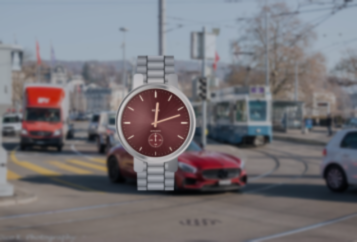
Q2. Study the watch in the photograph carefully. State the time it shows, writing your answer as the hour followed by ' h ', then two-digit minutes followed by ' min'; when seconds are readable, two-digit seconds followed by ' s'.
12 h 12 min
